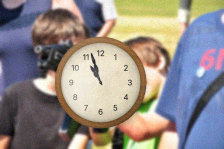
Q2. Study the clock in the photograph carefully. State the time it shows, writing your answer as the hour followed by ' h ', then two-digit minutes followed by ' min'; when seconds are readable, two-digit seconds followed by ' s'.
10 h 57 min
